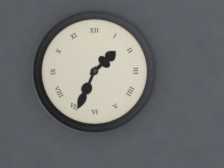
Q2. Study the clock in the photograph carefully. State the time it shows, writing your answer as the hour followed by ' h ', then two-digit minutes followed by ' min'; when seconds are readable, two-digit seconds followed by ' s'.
1 h 34 min
